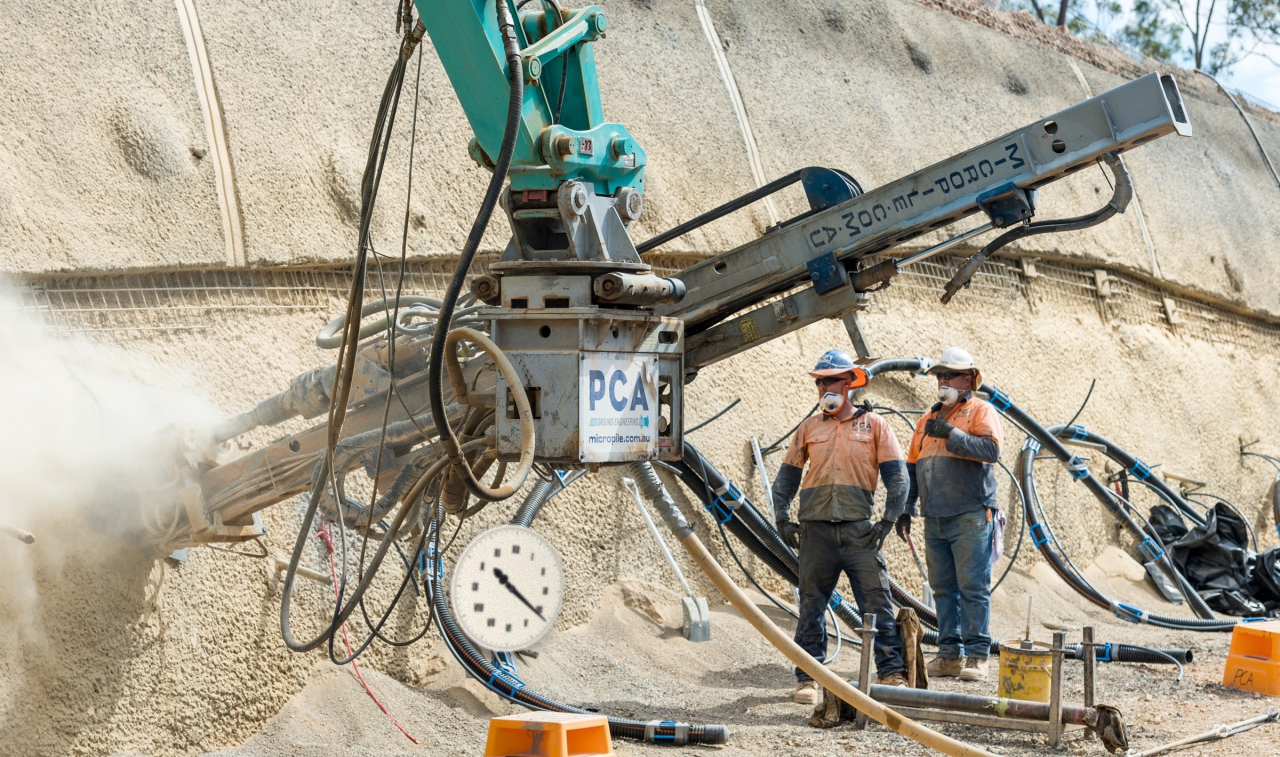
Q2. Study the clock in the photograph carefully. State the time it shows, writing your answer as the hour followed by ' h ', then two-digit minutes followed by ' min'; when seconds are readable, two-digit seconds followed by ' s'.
10 h 21 min
